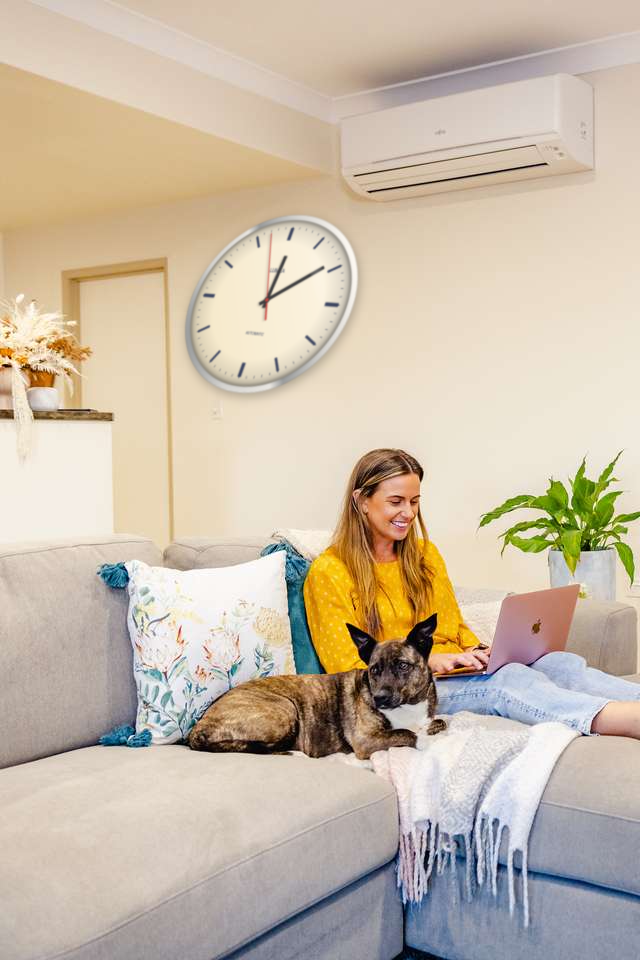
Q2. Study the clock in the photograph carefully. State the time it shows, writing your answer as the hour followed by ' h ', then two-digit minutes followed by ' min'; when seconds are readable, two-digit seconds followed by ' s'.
12 h 08 min 57 s
